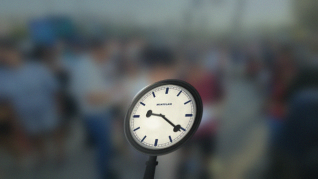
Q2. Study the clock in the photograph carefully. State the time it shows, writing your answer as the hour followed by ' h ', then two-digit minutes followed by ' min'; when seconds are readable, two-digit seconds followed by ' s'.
9 h 21 min
